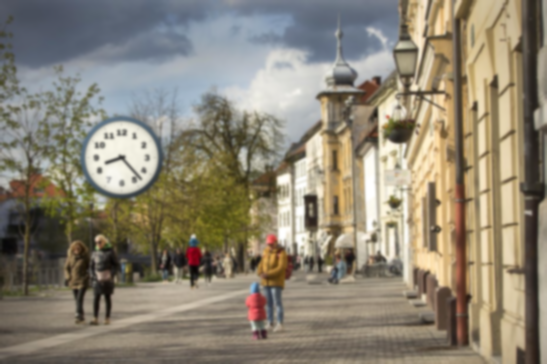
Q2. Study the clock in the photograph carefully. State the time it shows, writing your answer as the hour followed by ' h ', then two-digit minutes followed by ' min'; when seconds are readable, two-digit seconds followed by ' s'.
8 h 23 min
